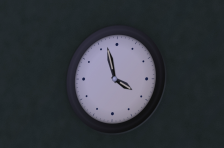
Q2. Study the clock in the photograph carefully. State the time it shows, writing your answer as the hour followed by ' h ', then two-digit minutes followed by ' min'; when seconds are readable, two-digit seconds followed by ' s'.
3 h 57 min
